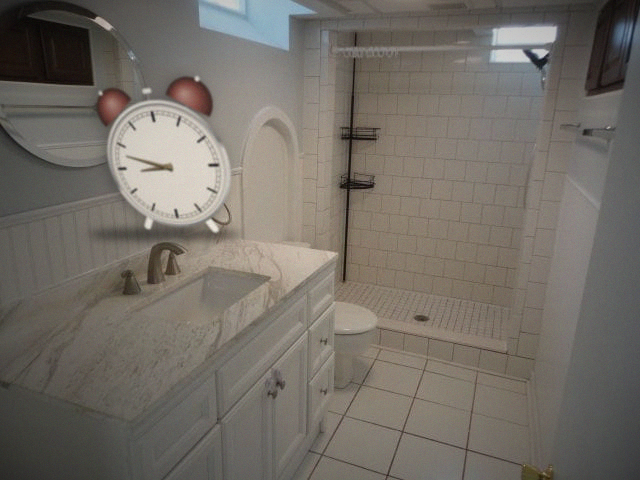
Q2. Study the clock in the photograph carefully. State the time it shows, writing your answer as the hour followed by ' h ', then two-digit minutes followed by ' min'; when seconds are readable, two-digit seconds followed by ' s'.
8 h 48 min
